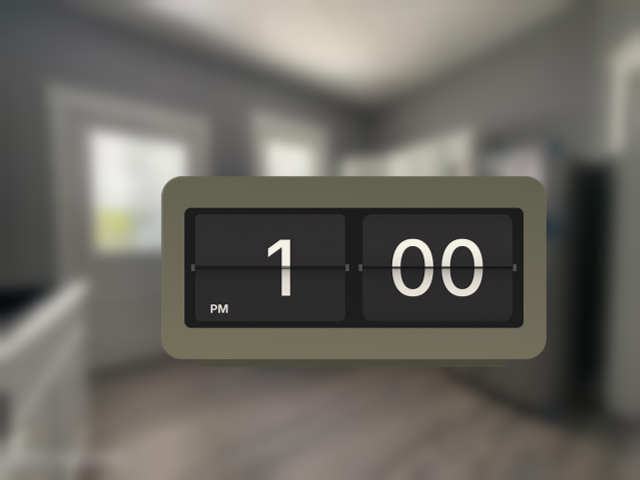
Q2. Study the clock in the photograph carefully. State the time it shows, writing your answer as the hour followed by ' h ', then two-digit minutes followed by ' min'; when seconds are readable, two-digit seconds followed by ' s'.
1 h 00 min
